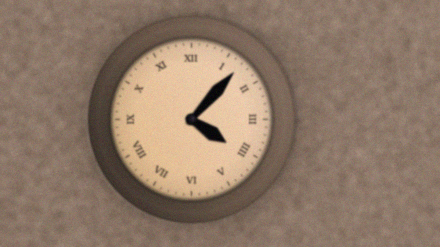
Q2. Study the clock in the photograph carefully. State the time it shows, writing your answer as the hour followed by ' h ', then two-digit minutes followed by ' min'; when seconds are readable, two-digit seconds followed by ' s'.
4 h 07 min
